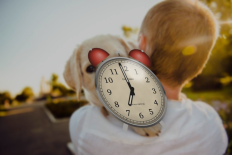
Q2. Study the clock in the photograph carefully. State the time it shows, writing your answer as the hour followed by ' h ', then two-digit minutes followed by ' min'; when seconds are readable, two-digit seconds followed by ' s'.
6 h 59 min
